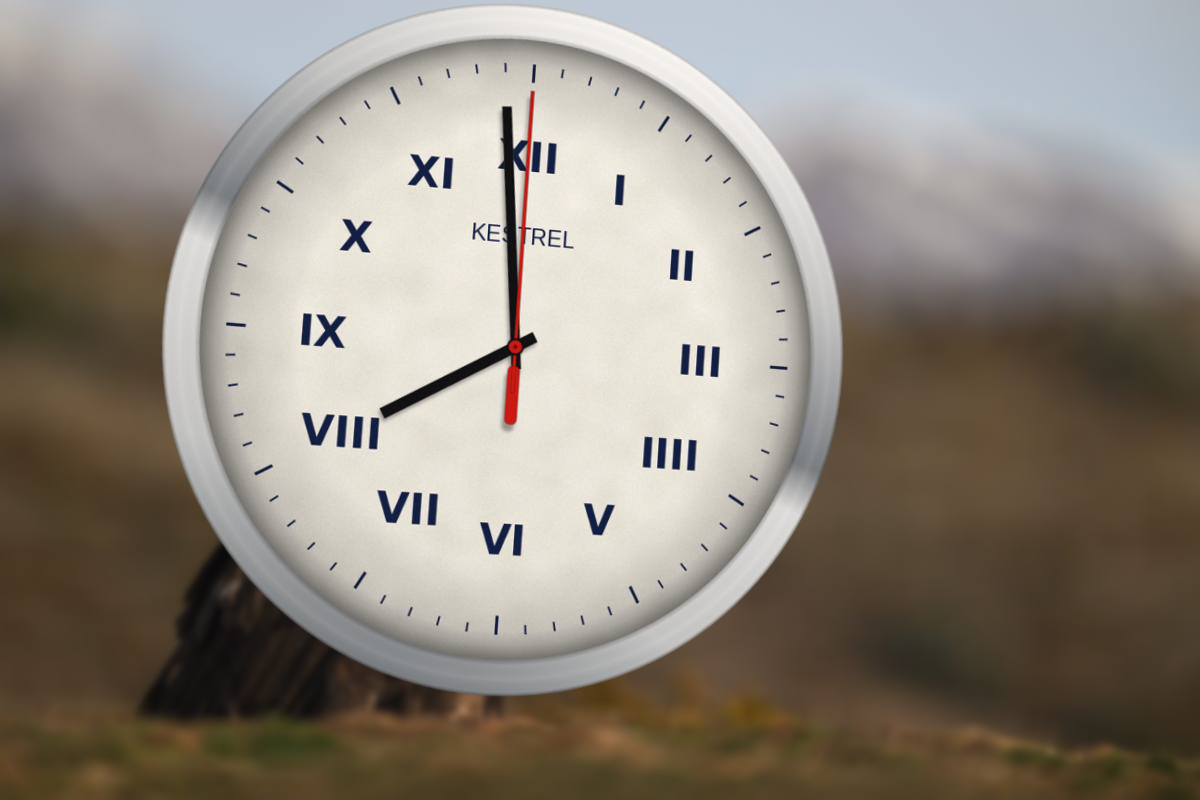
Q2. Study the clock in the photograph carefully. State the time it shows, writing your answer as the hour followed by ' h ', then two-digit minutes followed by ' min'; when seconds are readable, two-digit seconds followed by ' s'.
7 h 59 min 00 s
